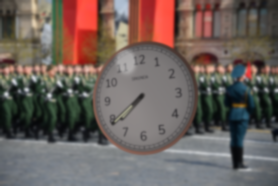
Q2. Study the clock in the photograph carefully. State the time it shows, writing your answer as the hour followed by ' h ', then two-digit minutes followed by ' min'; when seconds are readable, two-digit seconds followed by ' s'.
7 h 39 min
